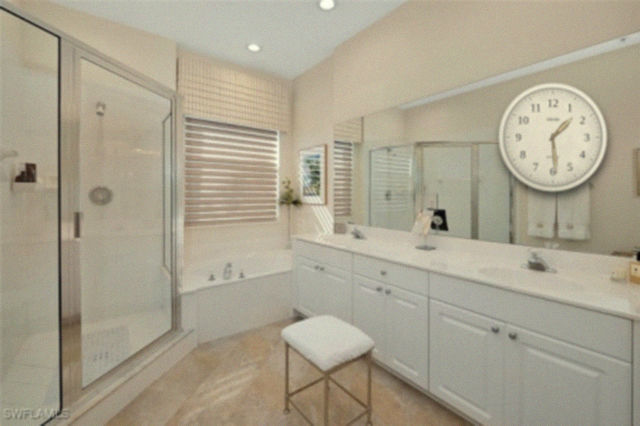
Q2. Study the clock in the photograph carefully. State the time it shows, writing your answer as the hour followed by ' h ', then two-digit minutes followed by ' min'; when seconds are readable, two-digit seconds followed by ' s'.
1 h 29 min
